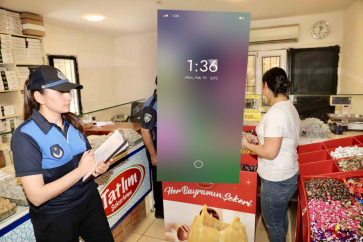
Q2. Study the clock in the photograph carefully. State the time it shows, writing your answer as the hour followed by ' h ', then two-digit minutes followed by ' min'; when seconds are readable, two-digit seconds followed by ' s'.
1 h 36 min
